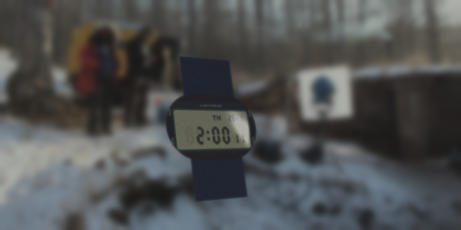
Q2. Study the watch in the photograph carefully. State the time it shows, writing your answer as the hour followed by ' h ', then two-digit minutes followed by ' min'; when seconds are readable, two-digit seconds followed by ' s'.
2 h 00 min 11 s
